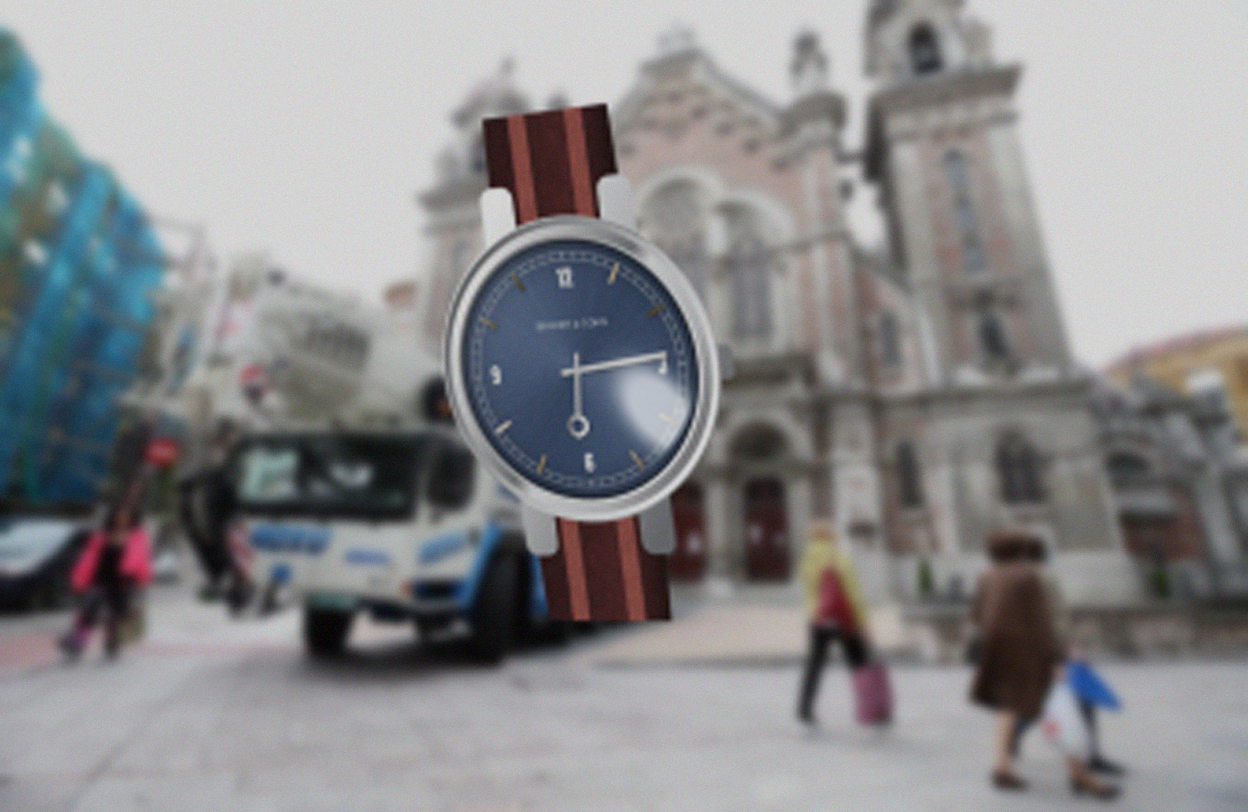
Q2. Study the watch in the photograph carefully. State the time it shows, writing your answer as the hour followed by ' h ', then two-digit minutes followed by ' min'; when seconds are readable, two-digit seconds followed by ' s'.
6 h 14 min
